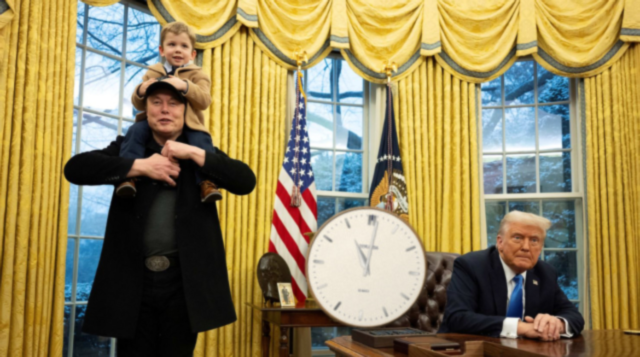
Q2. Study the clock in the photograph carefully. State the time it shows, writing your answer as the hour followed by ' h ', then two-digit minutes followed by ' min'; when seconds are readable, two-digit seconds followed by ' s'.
11 h 01 min
